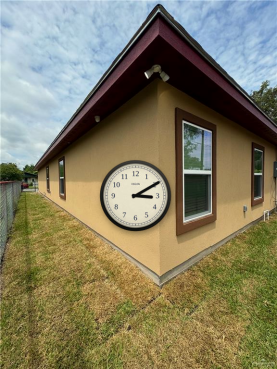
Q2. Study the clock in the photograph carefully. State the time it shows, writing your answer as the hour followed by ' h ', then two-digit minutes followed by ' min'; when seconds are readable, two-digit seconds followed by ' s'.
3 h 10 min
